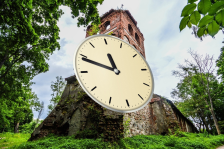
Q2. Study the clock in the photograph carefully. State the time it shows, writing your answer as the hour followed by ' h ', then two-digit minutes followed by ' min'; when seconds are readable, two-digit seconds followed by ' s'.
11 h 49 min
